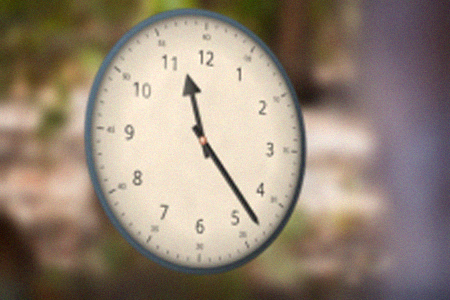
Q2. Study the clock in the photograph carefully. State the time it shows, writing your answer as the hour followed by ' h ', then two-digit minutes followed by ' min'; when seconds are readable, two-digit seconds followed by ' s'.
11 h 23 min
